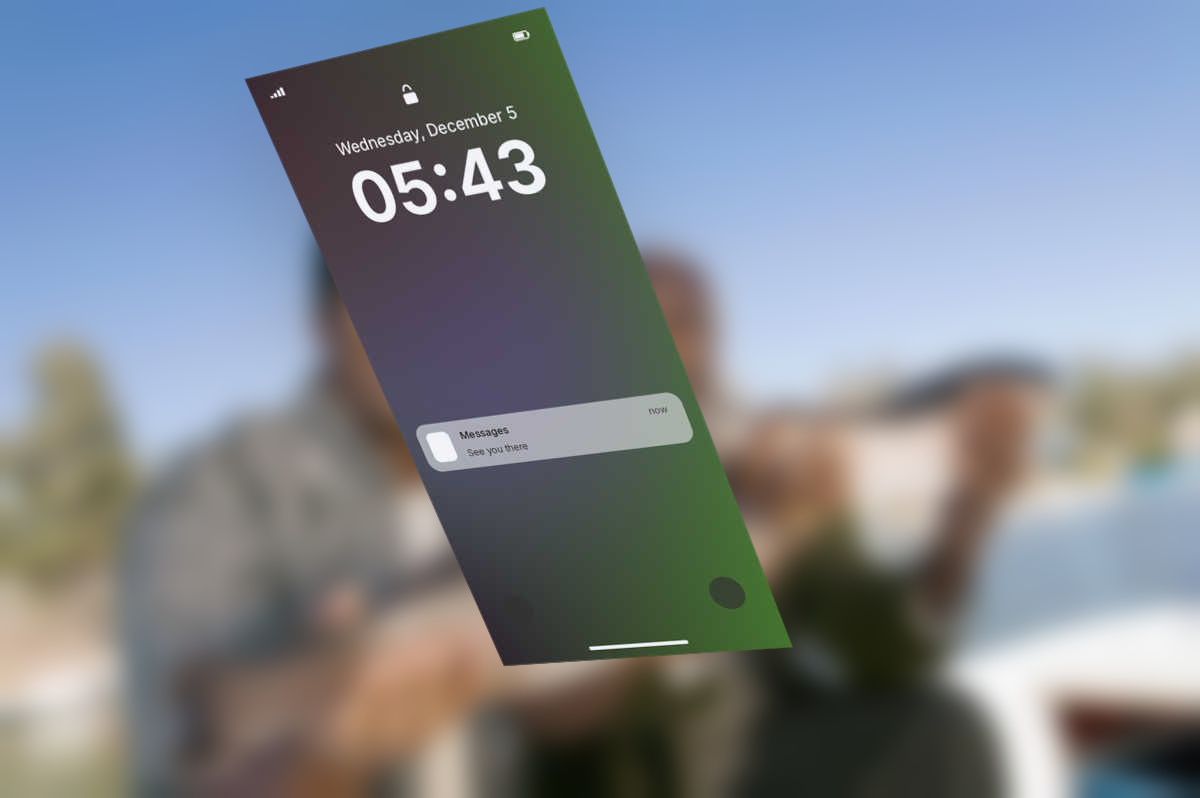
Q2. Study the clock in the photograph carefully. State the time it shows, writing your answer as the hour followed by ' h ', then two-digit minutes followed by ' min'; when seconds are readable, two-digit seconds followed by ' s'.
5 h 43 min
